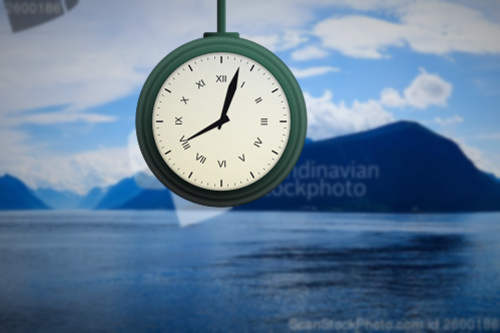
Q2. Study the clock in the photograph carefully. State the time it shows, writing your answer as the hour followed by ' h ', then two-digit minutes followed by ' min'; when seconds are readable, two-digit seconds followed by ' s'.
8 h 03 min
